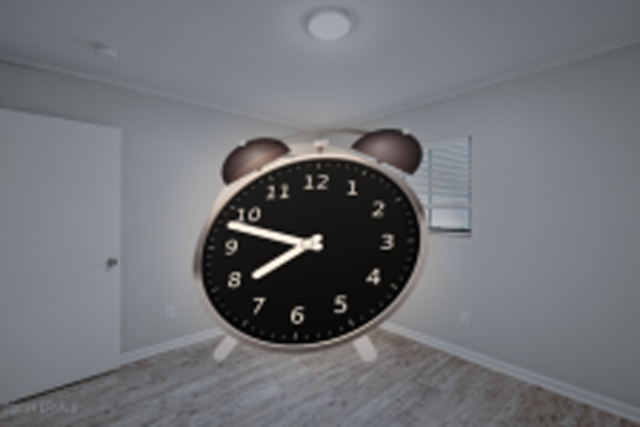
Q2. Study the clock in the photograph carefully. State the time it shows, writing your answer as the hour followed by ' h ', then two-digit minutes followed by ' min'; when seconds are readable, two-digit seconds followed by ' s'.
7 h 48 min
